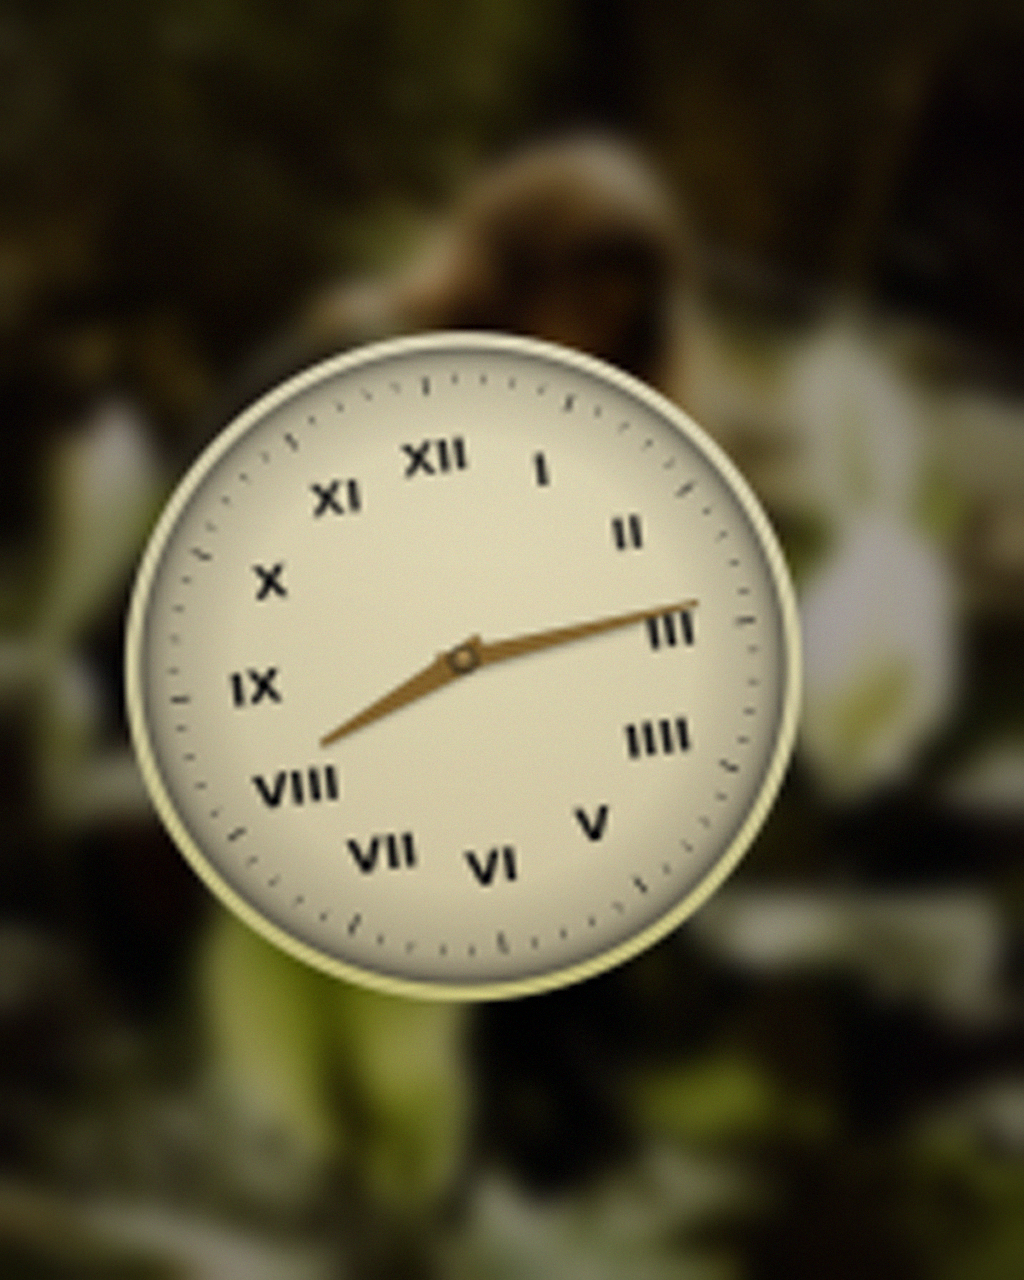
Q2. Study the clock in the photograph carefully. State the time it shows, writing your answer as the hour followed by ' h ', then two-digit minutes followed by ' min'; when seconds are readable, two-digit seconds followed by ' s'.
8 h 14 min
